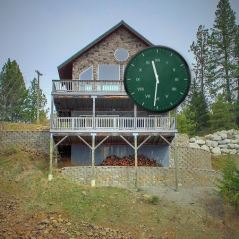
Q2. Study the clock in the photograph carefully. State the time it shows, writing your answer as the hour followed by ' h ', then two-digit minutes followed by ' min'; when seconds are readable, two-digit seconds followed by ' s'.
11 h 31 min
